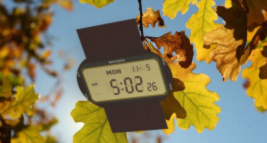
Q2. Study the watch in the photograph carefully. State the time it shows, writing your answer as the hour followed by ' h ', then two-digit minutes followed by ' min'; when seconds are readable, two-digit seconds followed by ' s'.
5 h 02 min
